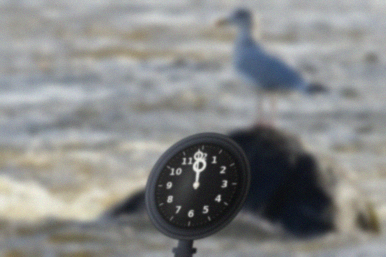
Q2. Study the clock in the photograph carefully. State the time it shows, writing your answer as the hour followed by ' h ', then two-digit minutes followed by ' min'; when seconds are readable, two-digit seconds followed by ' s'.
11 h 59 min
